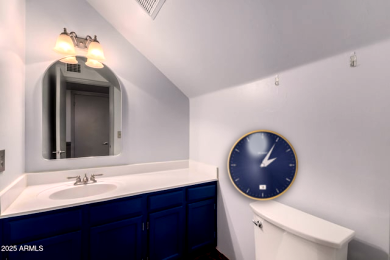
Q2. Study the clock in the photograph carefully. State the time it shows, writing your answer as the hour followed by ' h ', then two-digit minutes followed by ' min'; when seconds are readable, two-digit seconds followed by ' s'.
2 h 05 min
